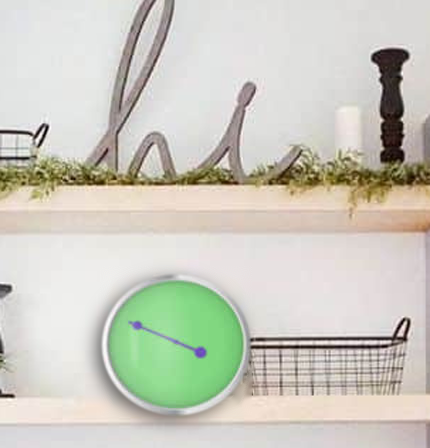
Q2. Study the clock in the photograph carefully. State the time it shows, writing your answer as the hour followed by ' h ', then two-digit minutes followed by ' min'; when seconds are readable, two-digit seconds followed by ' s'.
3 h 49 min
